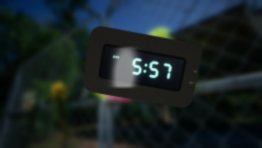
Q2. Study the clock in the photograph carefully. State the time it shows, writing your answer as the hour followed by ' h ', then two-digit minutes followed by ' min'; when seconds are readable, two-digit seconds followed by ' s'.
5 h 57 min
